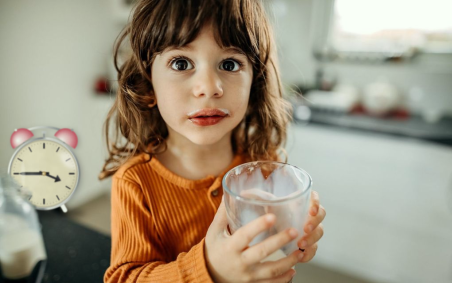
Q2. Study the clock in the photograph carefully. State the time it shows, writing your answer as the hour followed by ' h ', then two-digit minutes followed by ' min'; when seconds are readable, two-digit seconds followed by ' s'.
3 h 45 min
